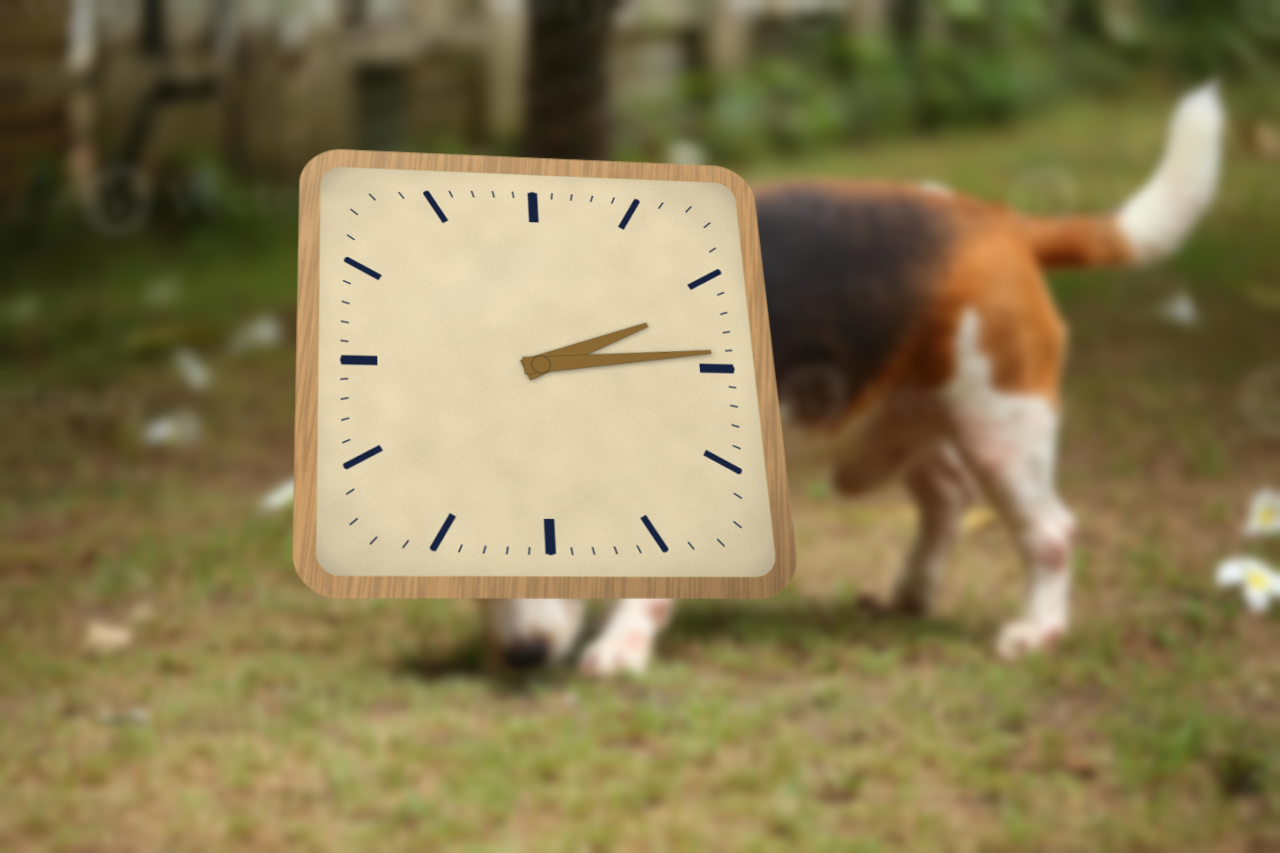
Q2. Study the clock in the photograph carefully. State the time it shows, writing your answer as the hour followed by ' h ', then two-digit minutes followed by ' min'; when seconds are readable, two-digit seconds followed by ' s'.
2 h 14 min
